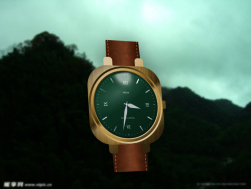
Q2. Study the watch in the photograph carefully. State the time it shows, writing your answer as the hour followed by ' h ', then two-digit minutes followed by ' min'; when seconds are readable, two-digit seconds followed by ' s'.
3 h 32 min
